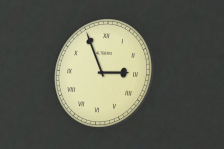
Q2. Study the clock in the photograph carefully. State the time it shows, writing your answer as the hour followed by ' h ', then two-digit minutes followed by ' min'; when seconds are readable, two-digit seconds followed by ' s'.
2 h 55 min
